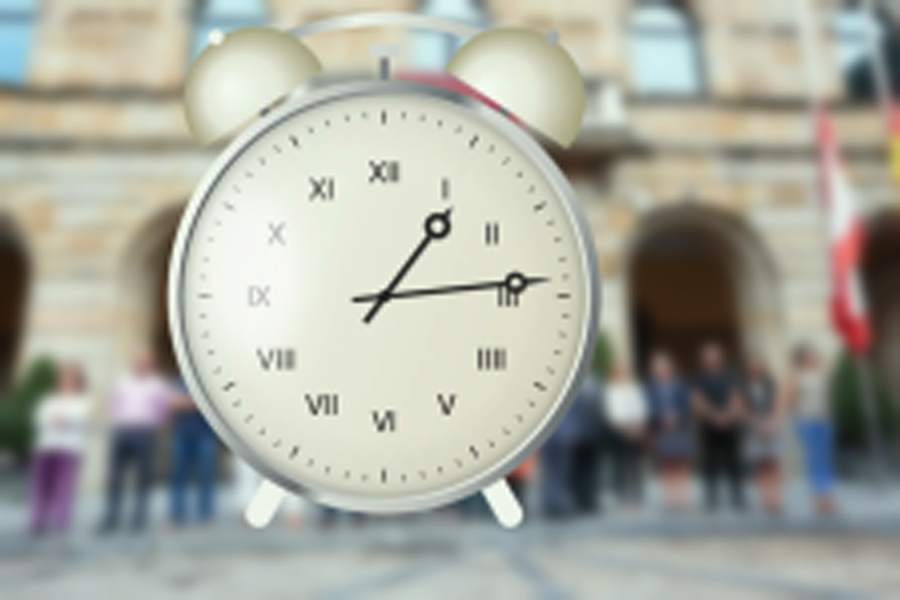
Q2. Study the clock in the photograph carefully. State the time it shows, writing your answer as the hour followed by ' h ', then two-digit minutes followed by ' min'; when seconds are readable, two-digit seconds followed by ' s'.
1 h 14 min
